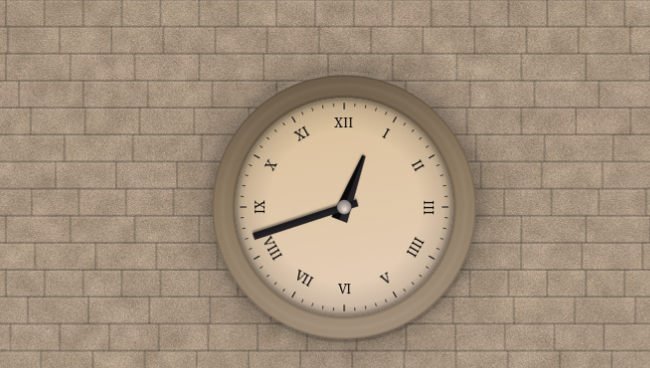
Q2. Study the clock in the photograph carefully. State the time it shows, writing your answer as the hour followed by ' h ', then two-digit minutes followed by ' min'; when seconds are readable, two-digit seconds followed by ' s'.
12 h 42 min
